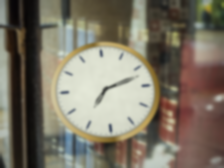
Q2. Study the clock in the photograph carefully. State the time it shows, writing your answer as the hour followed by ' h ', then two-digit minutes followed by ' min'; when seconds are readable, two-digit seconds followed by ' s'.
7 h 12 min
